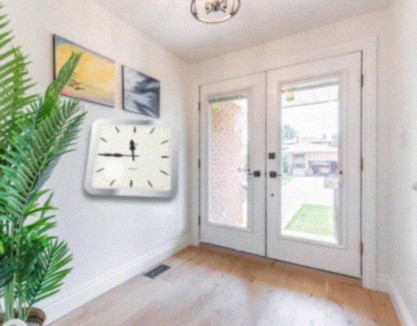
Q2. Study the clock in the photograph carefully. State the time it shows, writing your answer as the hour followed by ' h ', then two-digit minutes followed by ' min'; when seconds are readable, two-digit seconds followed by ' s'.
11 h 45 min
